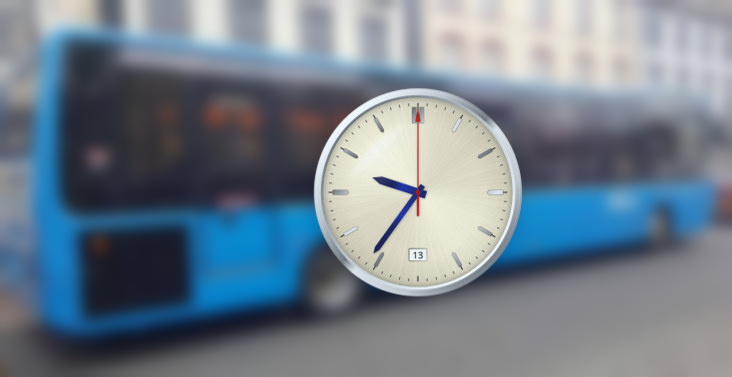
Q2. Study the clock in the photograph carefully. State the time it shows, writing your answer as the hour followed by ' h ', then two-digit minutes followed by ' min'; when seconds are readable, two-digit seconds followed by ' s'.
9 h 36 min 00 s
